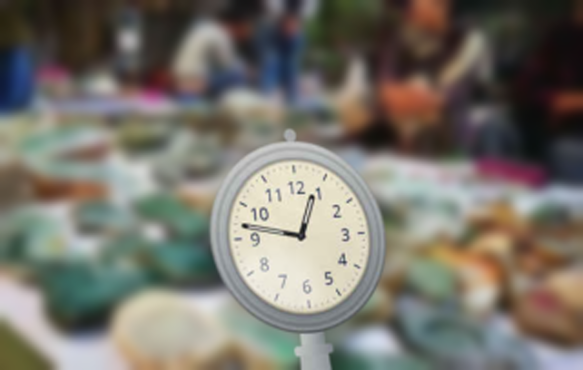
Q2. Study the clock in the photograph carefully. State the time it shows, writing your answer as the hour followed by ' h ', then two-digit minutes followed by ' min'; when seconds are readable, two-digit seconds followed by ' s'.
12 h 47 min
